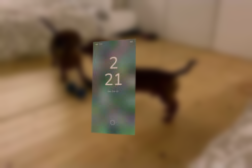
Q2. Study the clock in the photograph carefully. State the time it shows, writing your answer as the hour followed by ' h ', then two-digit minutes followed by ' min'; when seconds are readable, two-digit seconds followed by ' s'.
2 h 21 min
